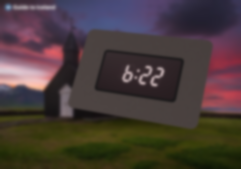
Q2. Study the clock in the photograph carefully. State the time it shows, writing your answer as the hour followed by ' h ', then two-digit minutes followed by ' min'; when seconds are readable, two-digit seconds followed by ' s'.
6 h 22 min
